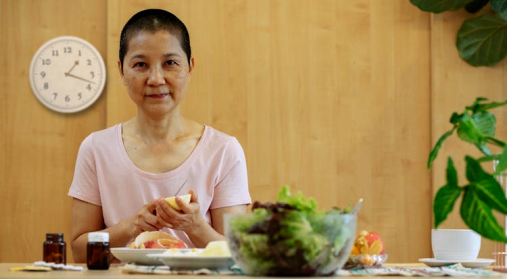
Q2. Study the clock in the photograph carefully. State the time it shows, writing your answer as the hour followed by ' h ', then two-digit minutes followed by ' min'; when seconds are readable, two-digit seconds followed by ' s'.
1 h 18 min
